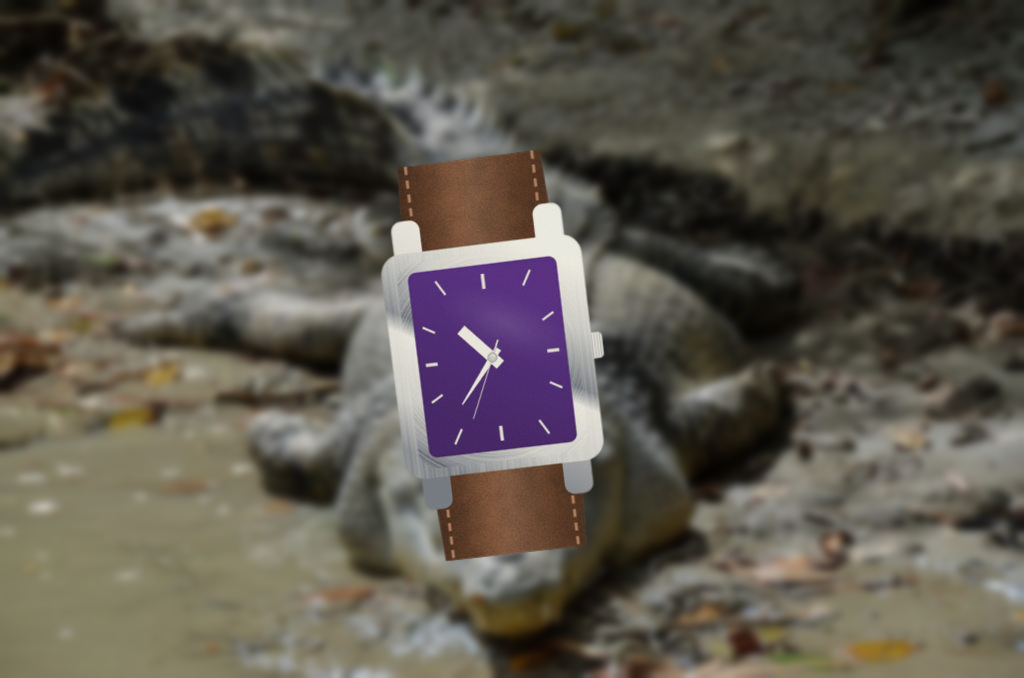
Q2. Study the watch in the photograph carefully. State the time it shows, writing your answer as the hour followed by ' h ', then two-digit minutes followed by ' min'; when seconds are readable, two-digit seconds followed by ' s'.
10 h 36 min 34 s
